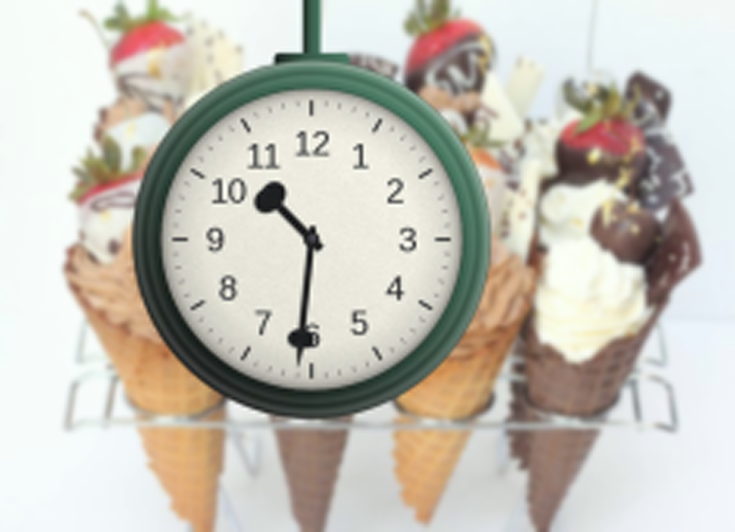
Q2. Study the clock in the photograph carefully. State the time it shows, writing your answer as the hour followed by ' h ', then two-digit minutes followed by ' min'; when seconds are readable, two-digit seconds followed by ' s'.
10 h 31 min
